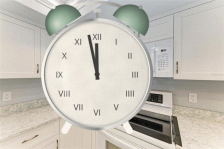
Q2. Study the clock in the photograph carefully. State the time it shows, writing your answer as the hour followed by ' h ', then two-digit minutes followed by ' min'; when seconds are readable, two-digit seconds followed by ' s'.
11 h 58 min
